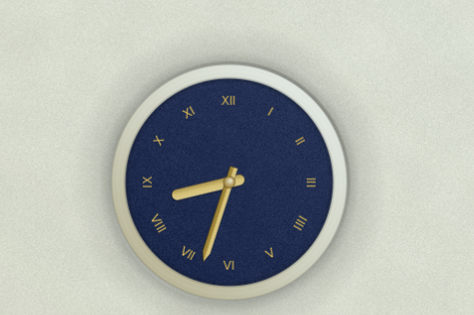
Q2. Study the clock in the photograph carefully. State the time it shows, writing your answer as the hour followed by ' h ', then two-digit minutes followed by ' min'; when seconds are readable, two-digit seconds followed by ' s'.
8 h 33 min
